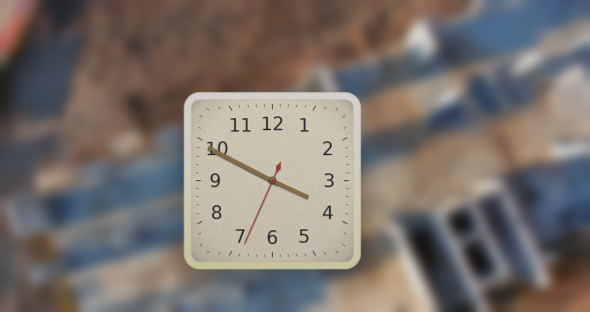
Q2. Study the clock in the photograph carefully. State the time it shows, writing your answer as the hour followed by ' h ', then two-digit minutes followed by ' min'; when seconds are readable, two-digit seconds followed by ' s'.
3 h 49 min 34 s
